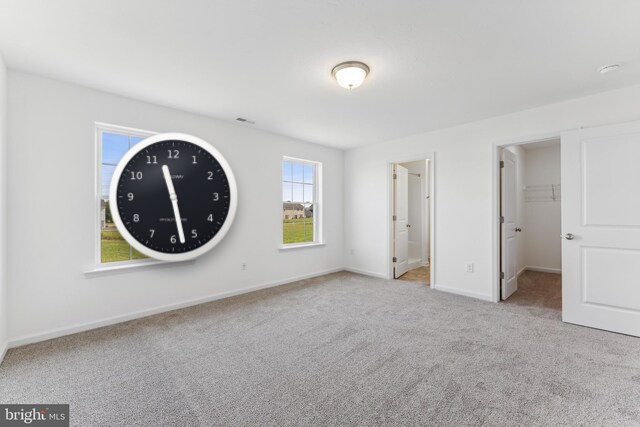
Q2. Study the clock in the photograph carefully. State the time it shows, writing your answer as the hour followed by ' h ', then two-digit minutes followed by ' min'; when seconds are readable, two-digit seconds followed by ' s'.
11 h 28 min
